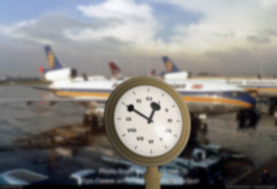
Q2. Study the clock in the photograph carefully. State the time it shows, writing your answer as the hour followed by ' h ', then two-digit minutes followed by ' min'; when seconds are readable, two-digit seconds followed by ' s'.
12 h 50 min
